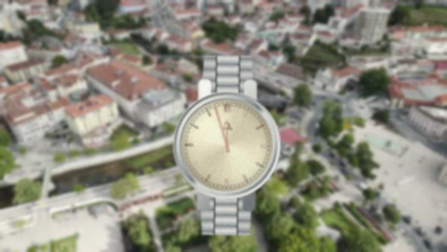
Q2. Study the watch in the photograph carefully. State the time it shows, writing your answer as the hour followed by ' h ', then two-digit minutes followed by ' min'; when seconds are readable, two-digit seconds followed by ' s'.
11 h 57 min
